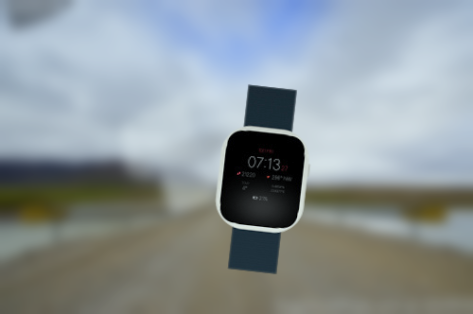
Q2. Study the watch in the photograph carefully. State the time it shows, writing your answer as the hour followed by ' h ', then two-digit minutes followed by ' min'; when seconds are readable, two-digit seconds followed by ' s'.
7 h 13 min
